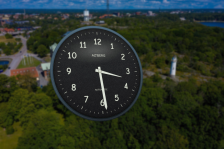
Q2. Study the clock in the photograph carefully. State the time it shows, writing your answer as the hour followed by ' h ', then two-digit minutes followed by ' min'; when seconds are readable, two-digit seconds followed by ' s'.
3 h 29 min
